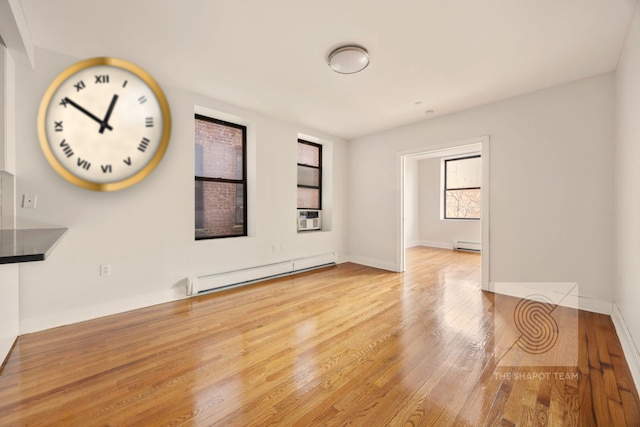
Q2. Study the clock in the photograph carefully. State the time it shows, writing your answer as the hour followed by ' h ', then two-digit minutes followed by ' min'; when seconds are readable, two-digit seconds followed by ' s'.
12 h 51 min
